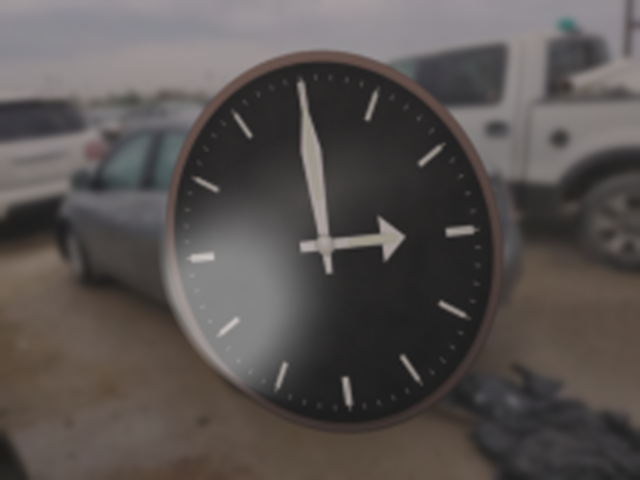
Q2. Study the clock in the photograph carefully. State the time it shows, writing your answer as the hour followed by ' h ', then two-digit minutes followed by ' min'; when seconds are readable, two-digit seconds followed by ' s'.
3 h 00 min
